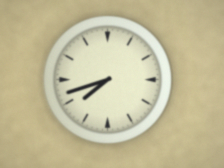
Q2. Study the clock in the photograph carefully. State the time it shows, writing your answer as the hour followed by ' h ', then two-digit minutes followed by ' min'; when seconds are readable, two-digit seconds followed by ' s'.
7 h 42 min
